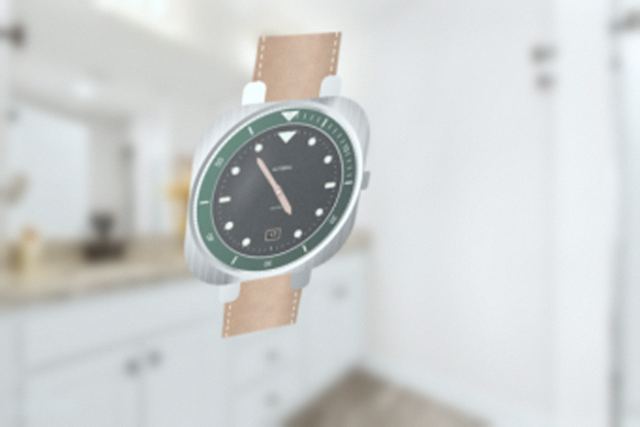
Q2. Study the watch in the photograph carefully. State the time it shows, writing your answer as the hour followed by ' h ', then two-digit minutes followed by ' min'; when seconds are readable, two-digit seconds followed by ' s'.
4 h 54 min
